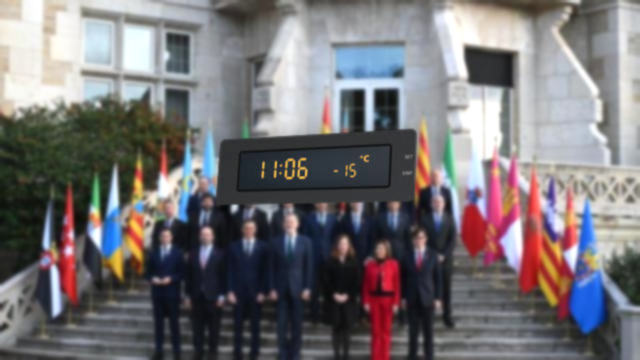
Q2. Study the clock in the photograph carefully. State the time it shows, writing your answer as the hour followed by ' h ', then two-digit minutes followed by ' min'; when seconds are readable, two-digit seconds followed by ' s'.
11 h 06 min
